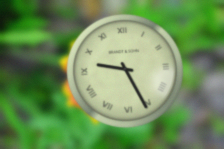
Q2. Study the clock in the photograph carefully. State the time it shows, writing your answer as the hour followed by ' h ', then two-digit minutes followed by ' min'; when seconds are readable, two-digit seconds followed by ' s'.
9 h 26 min
